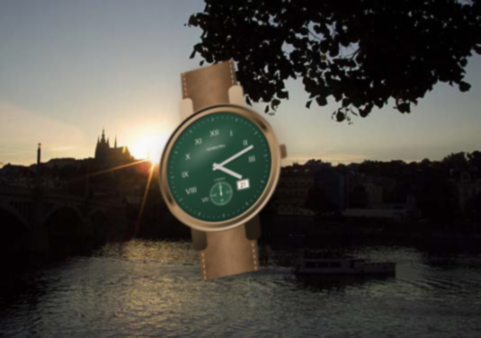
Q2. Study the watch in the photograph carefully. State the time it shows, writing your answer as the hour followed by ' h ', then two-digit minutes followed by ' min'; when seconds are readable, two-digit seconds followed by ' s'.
4 h 12 min
